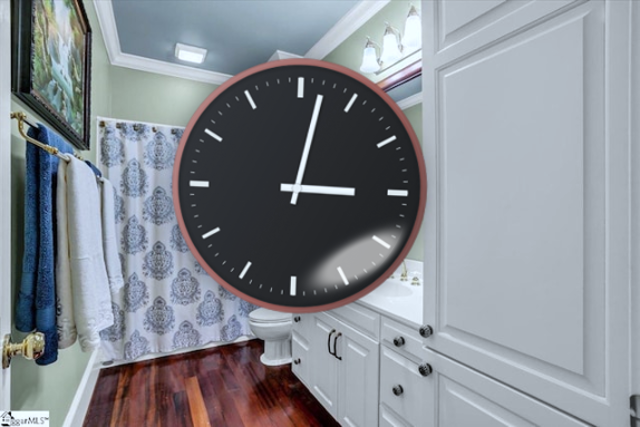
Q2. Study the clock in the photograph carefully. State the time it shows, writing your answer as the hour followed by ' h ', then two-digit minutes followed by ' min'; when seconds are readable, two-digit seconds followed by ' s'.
3 h 02 min
